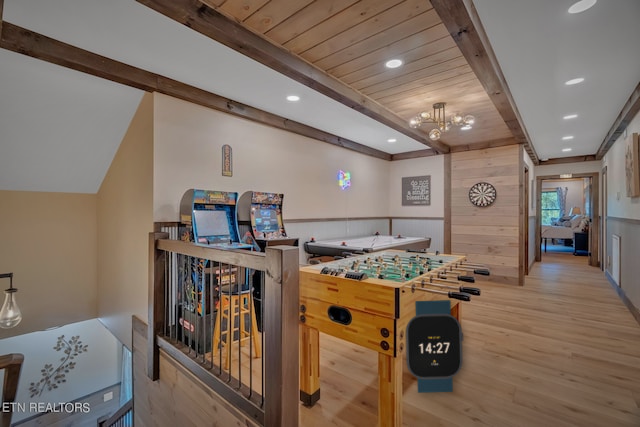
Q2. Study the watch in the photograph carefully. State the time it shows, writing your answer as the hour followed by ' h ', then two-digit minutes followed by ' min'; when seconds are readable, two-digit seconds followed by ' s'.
14 h 27 min
